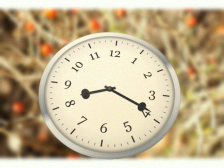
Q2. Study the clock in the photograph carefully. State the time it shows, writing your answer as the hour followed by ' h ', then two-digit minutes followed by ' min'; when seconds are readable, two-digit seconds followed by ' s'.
8 h 19 min
